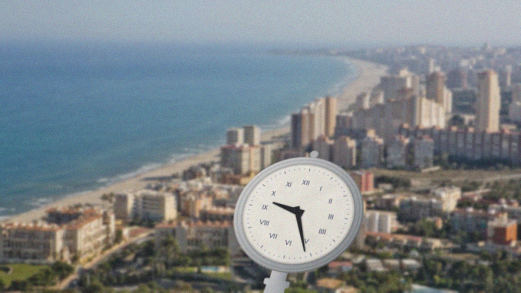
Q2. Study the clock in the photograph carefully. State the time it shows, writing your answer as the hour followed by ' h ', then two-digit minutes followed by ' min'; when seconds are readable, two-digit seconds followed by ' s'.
9 h 26 min
